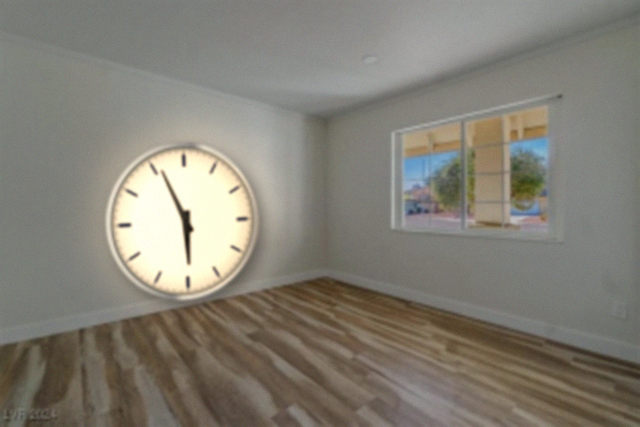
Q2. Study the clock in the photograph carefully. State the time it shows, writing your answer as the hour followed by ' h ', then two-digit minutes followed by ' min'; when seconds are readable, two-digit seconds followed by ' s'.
5 h 56 min
